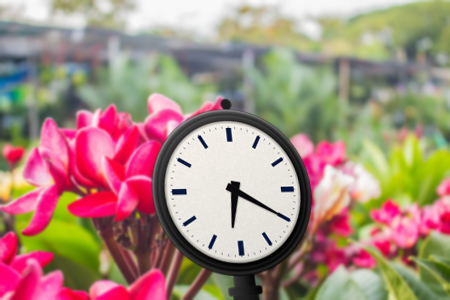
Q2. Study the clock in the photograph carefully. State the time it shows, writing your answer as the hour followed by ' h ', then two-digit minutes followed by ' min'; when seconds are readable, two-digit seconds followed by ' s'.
6 h 20 min
